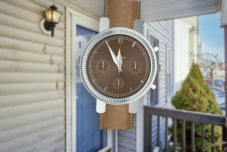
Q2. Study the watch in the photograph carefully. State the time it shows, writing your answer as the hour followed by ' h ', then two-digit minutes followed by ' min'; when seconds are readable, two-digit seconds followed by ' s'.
11 h 55 min
